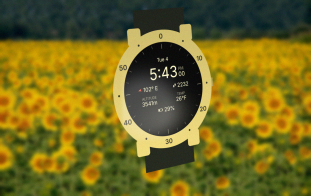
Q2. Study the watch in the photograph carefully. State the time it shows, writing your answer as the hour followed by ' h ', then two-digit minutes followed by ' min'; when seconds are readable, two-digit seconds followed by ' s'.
5 h 43 min
